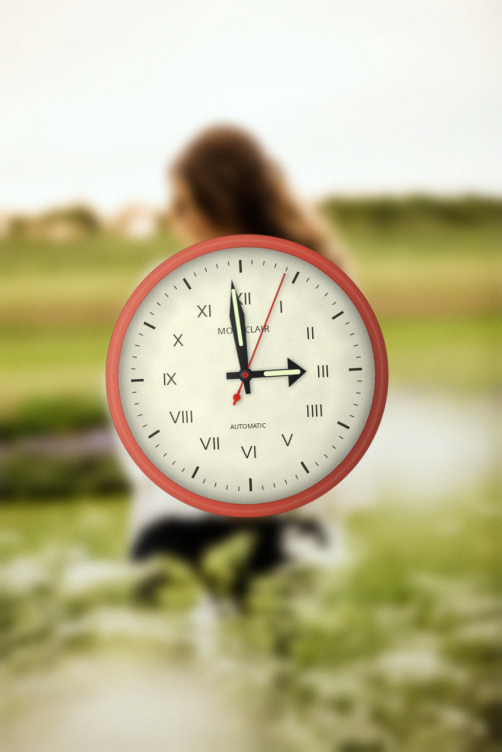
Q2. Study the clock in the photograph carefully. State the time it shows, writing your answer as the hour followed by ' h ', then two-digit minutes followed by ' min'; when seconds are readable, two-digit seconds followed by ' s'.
2 h 59 min 04 s
